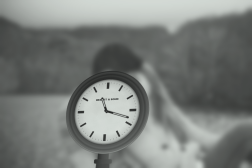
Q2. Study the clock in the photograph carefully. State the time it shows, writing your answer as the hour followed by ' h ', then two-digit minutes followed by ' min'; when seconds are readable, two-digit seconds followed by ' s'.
11 h 18 min
